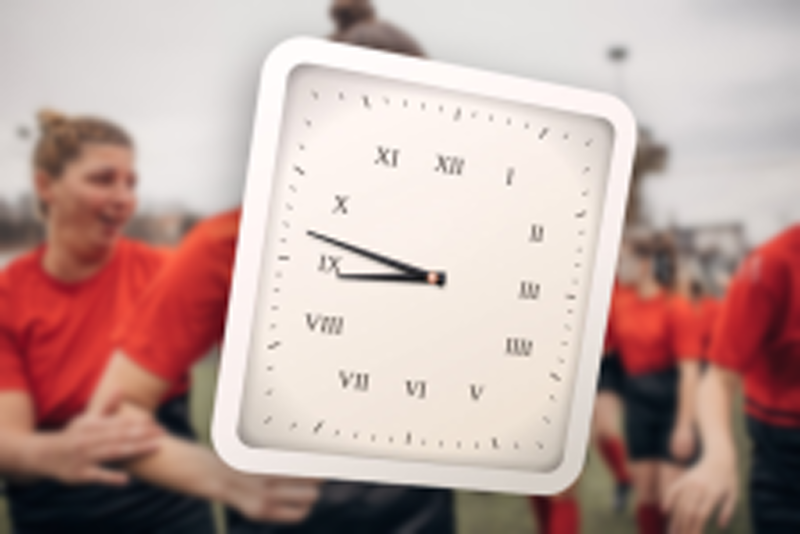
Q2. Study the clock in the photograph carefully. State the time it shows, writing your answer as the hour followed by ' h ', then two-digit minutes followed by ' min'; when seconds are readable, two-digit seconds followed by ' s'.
8 h 47 min
